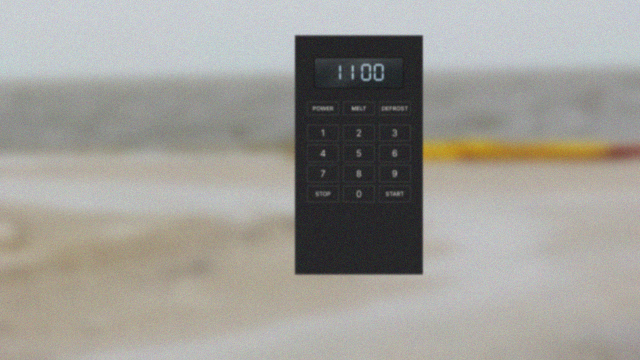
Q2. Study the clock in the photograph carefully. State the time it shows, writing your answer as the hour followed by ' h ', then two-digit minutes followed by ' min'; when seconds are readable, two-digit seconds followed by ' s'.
11 h 00 min
